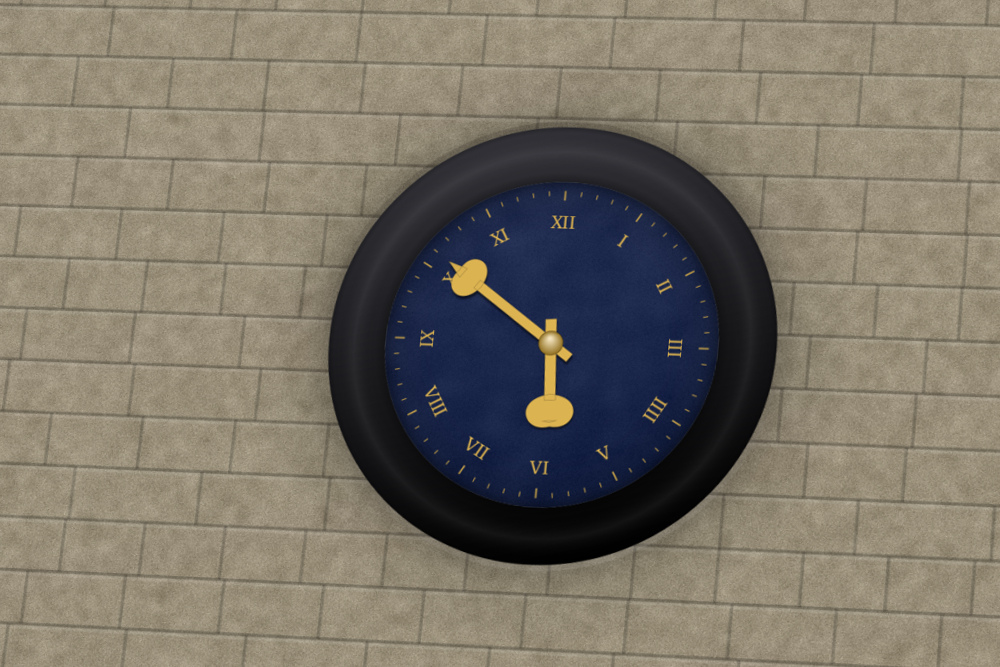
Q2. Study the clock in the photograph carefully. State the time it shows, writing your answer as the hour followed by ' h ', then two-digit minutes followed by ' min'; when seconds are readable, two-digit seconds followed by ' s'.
5 h 51 min
